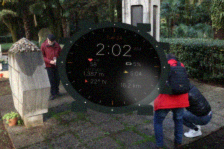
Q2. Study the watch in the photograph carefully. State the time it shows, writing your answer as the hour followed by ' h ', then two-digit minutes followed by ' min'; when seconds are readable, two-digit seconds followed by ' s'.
2 h 02 min
